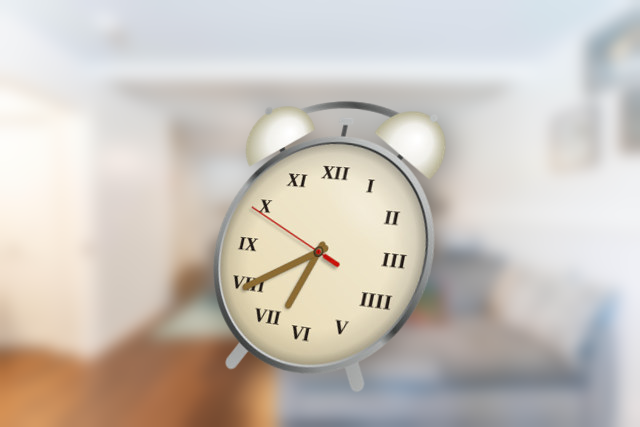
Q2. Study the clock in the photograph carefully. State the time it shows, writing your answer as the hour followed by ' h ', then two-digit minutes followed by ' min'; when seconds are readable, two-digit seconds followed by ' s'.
6 h 39 min 49 s
